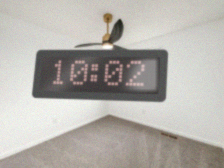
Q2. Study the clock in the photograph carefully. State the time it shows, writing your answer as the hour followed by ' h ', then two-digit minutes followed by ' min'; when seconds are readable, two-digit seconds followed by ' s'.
10 h 02 min
